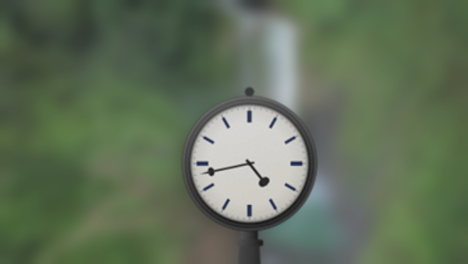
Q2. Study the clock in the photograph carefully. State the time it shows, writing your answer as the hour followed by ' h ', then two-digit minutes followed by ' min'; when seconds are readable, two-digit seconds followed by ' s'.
4 h 43 min
